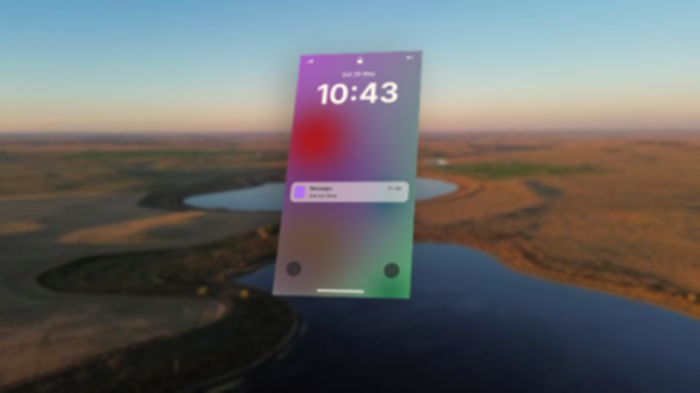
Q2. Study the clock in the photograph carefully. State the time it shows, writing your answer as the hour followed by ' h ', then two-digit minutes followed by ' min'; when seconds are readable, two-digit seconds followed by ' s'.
10 h 43 min
